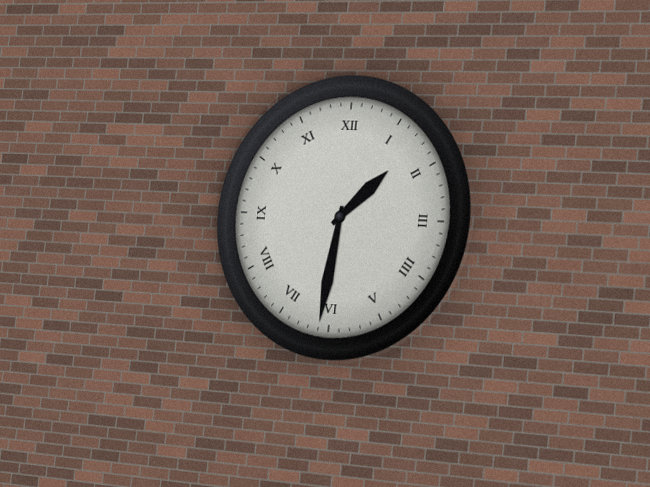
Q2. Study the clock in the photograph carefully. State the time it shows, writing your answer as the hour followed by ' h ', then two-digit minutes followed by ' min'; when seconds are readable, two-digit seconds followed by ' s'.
1 h 31 min
